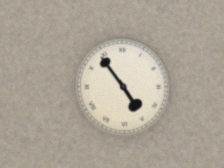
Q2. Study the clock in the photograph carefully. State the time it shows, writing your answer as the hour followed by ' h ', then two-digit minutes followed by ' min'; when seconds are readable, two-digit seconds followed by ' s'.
4 h 54 min
